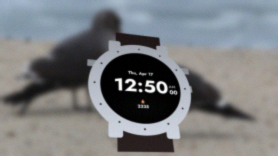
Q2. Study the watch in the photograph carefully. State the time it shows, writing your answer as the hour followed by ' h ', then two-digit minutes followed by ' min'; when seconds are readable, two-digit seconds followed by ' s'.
12 h 50 min
